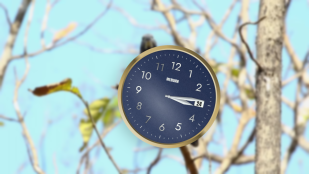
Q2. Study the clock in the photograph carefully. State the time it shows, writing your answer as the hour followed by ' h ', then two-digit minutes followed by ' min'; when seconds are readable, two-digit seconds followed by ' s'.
3 h 14 min
